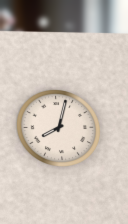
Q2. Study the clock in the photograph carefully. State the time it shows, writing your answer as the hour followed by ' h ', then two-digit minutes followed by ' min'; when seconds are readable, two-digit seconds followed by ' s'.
8 h 03 min
